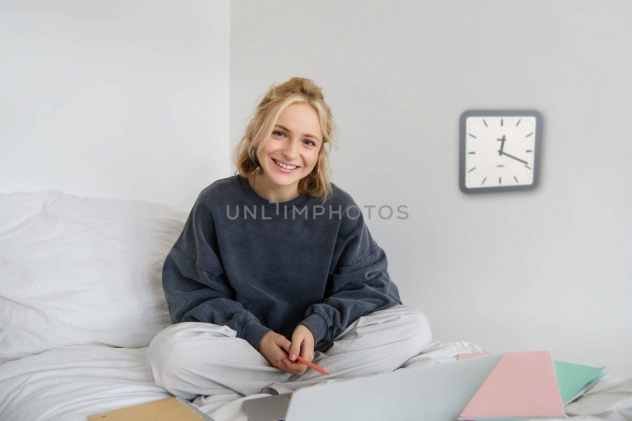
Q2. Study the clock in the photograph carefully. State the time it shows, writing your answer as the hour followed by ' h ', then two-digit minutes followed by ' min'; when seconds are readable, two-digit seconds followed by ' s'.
12 h 19 min
